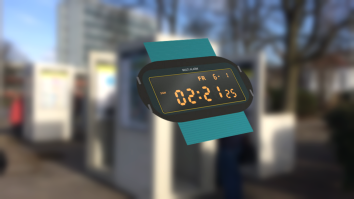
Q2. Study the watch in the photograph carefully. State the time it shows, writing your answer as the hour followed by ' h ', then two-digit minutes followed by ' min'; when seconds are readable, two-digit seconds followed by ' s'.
2 h 21 min 25 s
